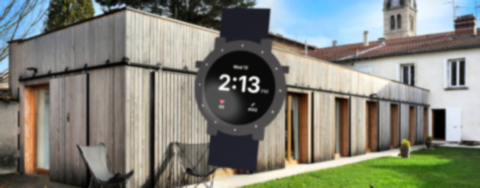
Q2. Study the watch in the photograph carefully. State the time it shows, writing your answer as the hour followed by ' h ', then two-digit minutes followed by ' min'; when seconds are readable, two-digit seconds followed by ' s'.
2 h 13 min
